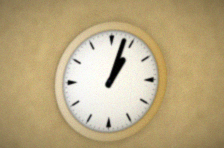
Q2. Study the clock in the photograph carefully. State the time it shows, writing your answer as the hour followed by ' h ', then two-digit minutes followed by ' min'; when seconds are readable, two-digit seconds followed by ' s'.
1 h 03 min
